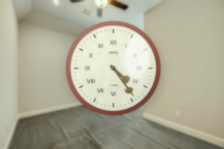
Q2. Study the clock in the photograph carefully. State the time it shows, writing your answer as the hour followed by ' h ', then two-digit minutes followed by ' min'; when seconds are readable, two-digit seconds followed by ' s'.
4 h 24 min
